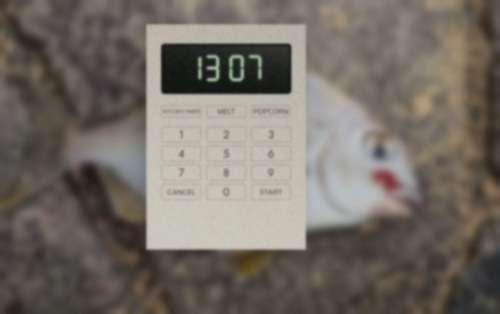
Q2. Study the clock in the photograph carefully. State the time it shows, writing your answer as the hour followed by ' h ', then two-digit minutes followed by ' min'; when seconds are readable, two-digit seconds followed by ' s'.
13 h 07 min
